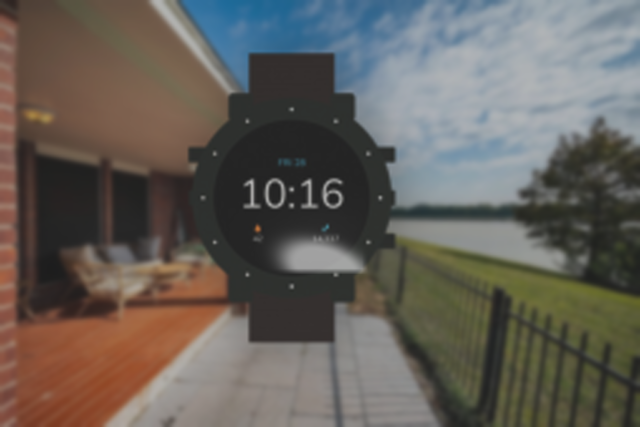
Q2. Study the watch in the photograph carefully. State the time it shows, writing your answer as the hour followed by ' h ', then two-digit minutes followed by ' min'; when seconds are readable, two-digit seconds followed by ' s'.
10 h 16 min
